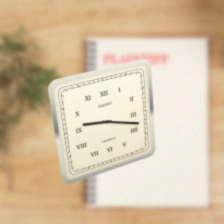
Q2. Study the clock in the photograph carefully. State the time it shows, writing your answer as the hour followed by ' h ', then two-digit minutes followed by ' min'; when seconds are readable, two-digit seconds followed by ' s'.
9 h 18 min
